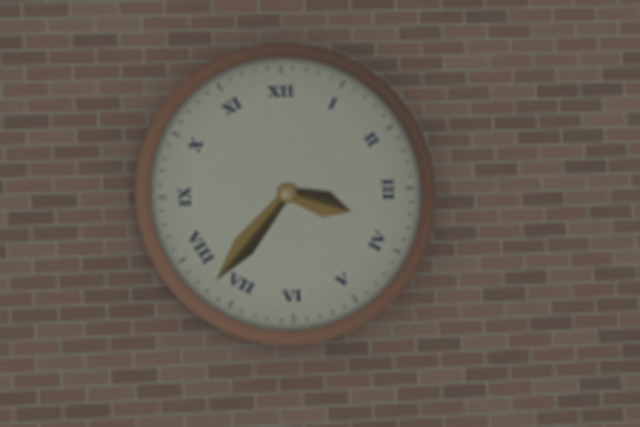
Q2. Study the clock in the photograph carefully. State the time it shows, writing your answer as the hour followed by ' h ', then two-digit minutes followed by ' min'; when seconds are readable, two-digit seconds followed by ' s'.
3 h 37 min
